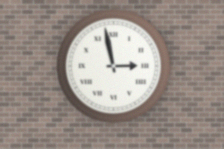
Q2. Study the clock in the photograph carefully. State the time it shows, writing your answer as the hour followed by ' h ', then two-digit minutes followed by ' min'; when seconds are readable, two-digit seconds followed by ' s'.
2 h 58 min
